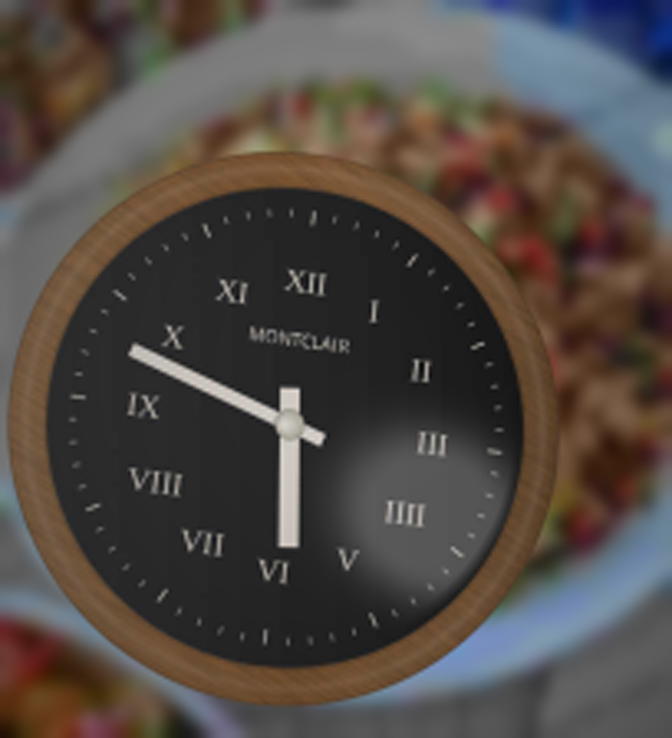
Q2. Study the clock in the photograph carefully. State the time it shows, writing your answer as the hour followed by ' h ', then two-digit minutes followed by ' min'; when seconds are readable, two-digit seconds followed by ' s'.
5 h 48 min
